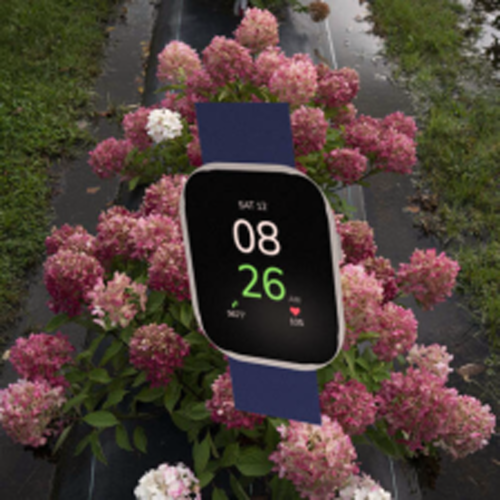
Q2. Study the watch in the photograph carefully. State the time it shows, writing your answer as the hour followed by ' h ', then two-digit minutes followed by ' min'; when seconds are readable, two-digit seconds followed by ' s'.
8 h 26 min
